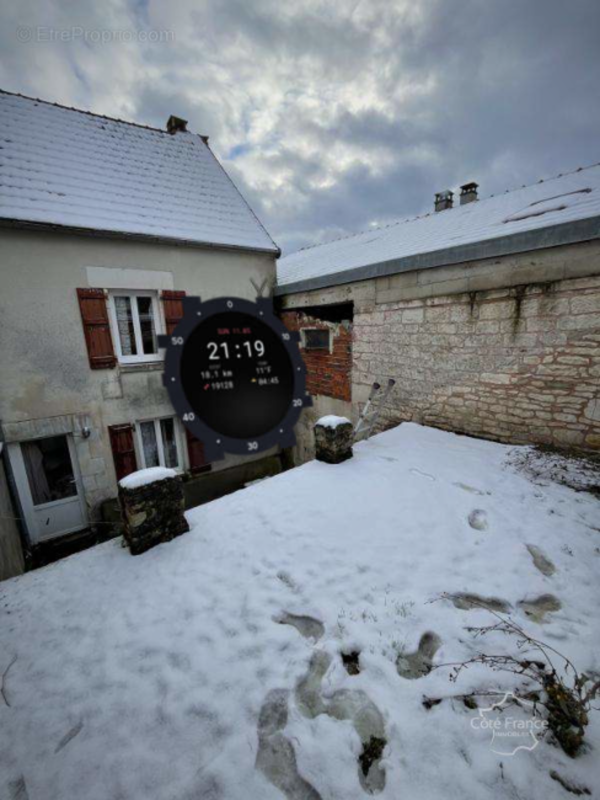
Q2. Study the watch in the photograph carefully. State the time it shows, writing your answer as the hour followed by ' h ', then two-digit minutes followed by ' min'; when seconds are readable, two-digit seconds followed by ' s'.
21 h 19 min
